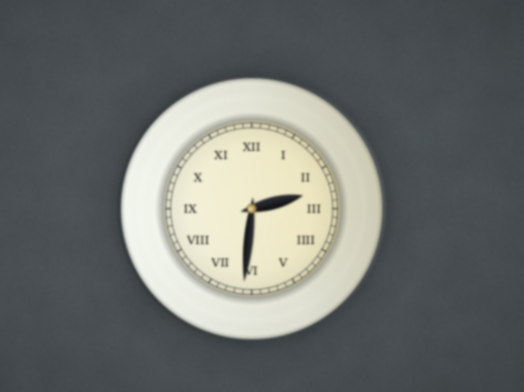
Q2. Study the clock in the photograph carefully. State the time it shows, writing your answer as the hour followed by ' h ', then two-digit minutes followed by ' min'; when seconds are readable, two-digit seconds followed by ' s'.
2 h 31 min
